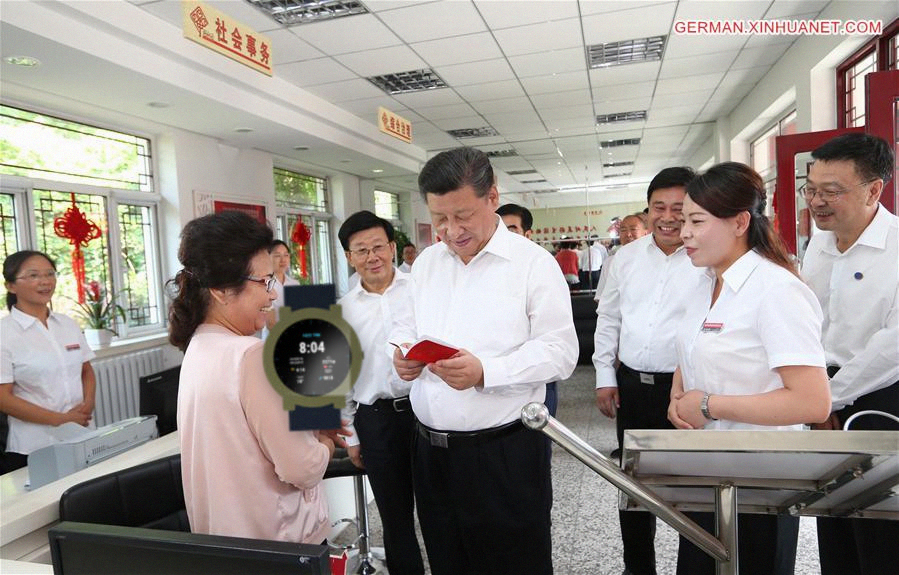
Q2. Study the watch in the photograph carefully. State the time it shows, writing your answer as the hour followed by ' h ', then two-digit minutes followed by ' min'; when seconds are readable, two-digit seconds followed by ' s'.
8 h 04 min
